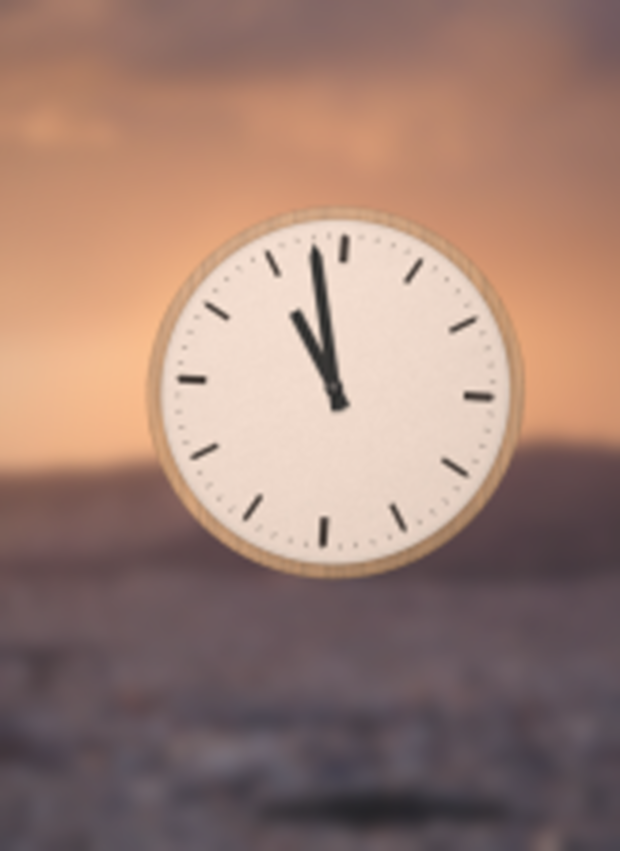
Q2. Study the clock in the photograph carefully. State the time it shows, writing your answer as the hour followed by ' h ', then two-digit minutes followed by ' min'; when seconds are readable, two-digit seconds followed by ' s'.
10 h 58 min
